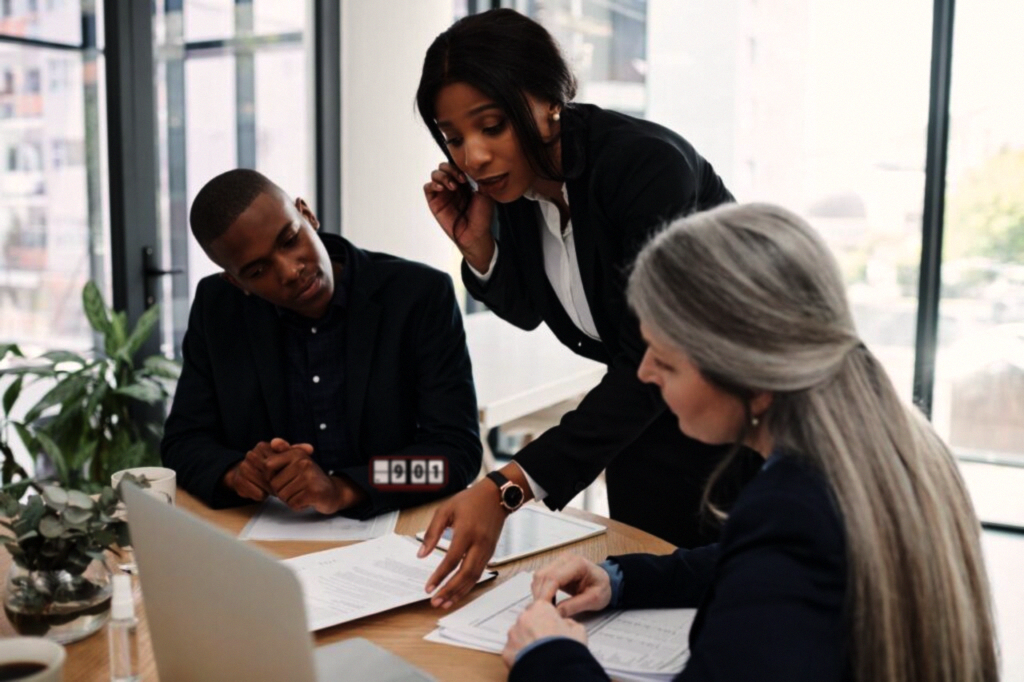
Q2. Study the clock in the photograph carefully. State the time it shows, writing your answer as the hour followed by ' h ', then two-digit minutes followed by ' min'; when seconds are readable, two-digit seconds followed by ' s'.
9 h 01 min
